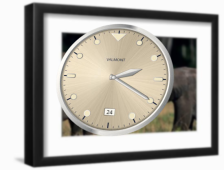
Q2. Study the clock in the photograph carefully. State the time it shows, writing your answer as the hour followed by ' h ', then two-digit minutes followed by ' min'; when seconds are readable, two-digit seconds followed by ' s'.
2 h 20 min
